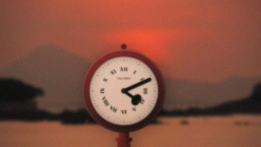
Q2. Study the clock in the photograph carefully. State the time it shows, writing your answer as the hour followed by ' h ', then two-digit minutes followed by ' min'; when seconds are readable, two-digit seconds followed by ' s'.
4 h 11 min
